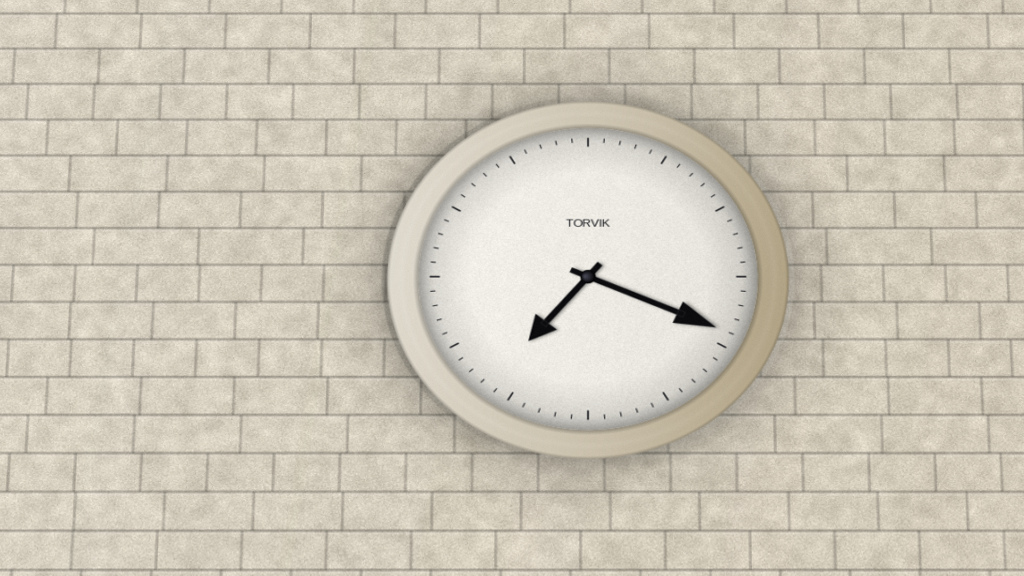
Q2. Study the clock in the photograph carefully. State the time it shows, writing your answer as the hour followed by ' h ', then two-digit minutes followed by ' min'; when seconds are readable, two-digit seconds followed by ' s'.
7 h 19 min
